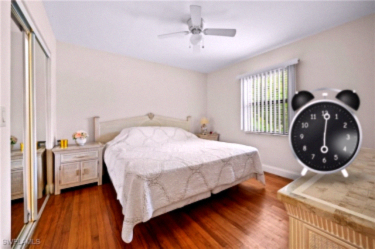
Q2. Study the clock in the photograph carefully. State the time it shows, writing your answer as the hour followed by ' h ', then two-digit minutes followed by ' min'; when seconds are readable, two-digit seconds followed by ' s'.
6 h 01 min
